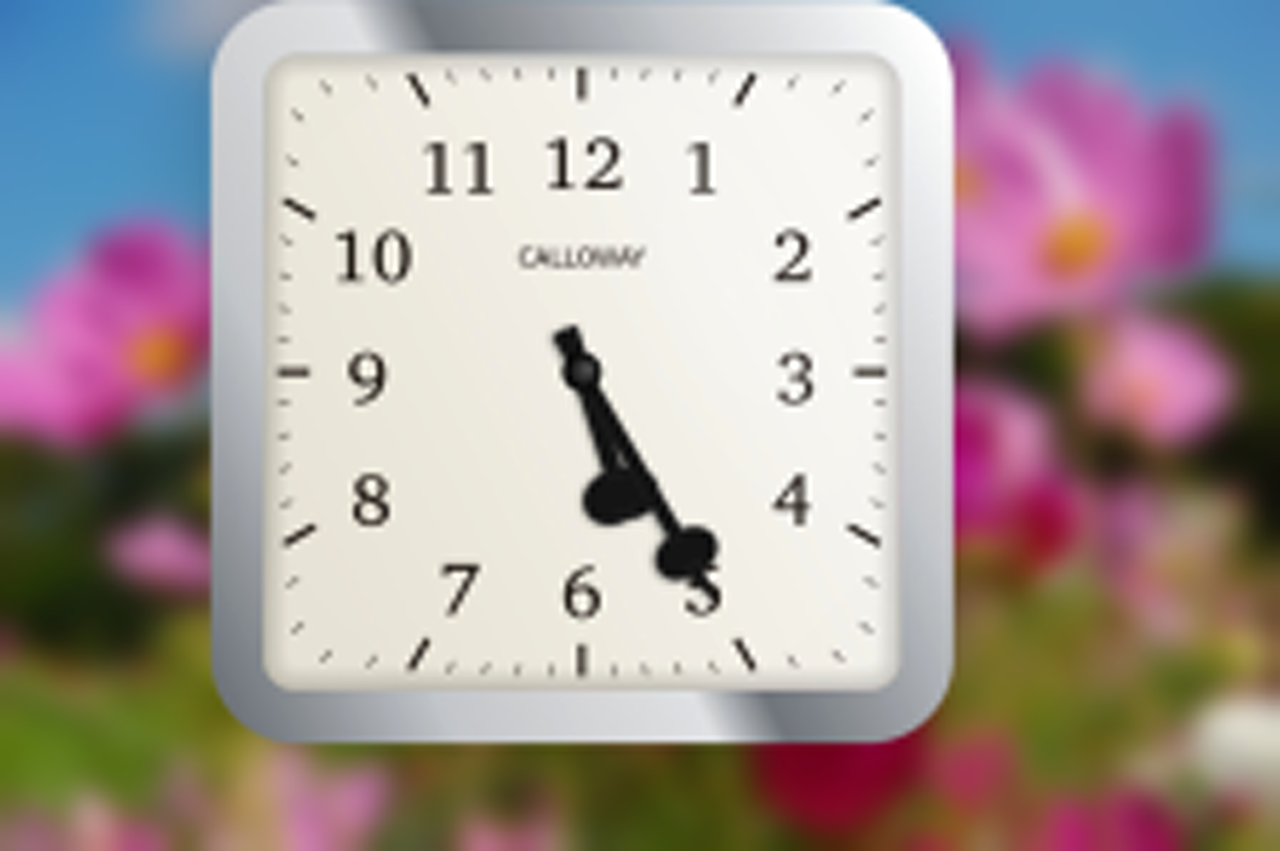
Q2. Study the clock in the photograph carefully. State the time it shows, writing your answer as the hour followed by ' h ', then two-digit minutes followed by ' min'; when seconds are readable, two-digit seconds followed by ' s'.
5 h 25 min
